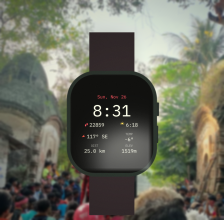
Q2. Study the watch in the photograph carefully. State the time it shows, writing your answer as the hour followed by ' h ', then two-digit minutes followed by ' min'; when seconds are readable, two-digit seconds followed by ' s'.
8 h 31 min
